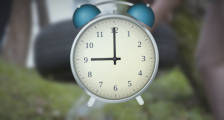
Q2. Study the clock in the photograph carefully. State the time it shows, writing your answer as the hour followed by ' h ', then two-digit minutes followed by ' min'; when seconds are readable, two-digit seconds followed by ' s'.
9 h 00 min
